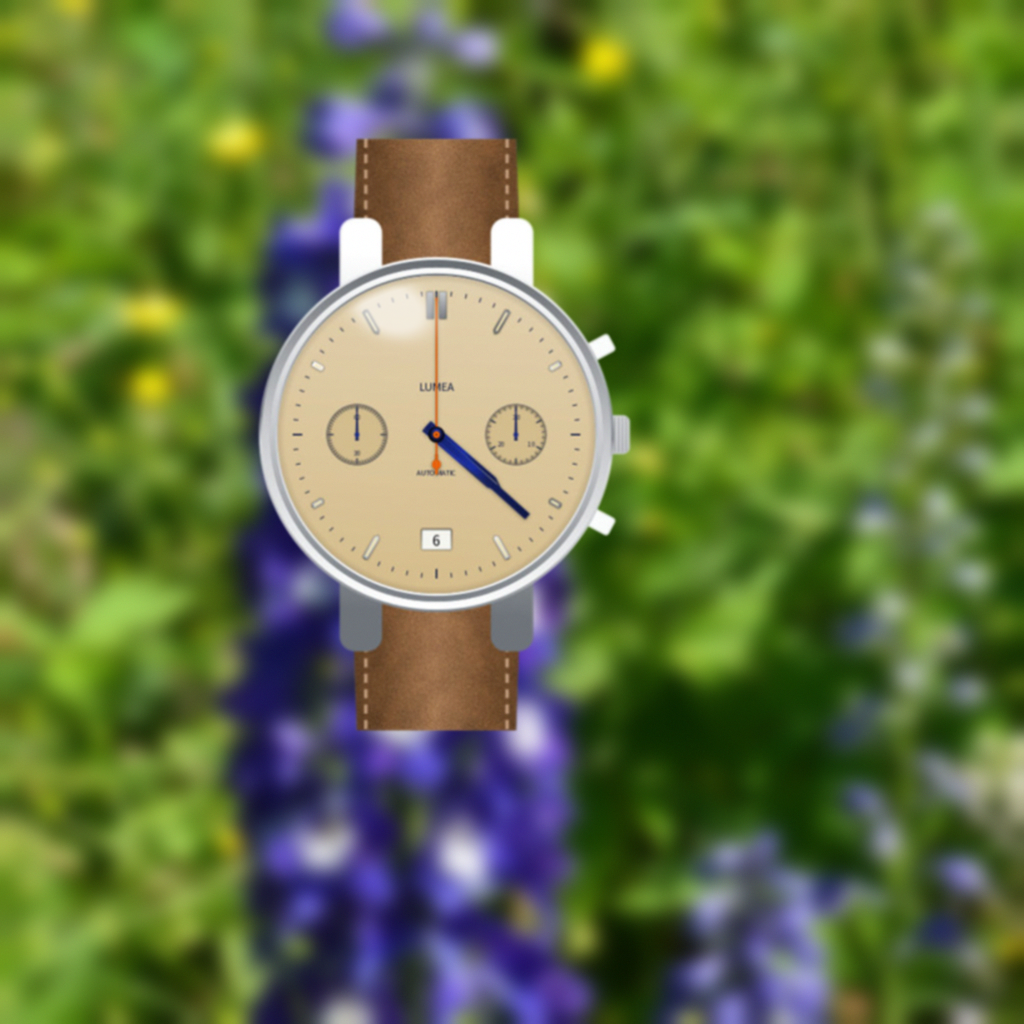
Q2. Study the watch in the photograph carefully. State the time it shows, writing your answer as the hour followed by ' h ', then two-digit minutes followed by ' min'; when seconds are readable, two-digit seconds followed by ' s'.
4 h 22 min
